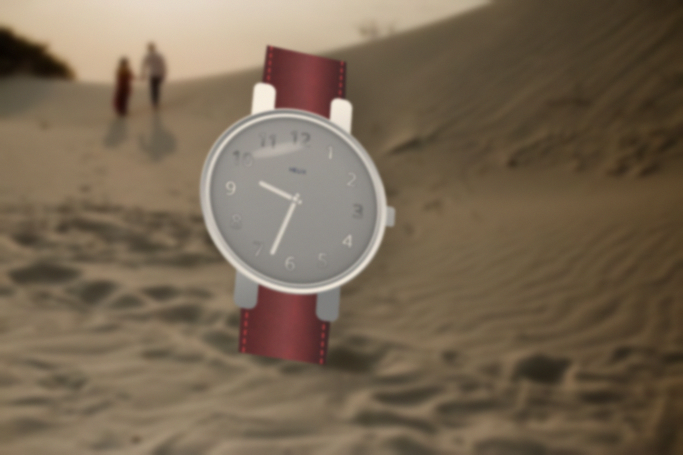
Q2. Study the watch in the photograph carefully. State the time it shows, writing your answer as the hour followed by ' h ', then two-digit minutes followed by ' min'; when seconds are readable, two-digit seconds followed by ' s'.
9 h 33 min
